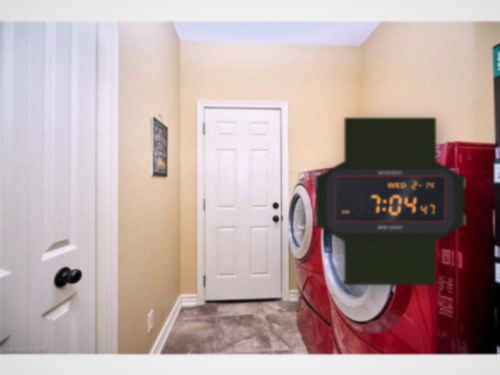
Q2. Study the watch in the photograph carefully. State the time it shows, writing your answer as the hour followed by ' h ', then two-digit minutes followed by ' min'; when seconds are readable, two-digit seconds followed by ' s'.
7 h 04 min 47 s
